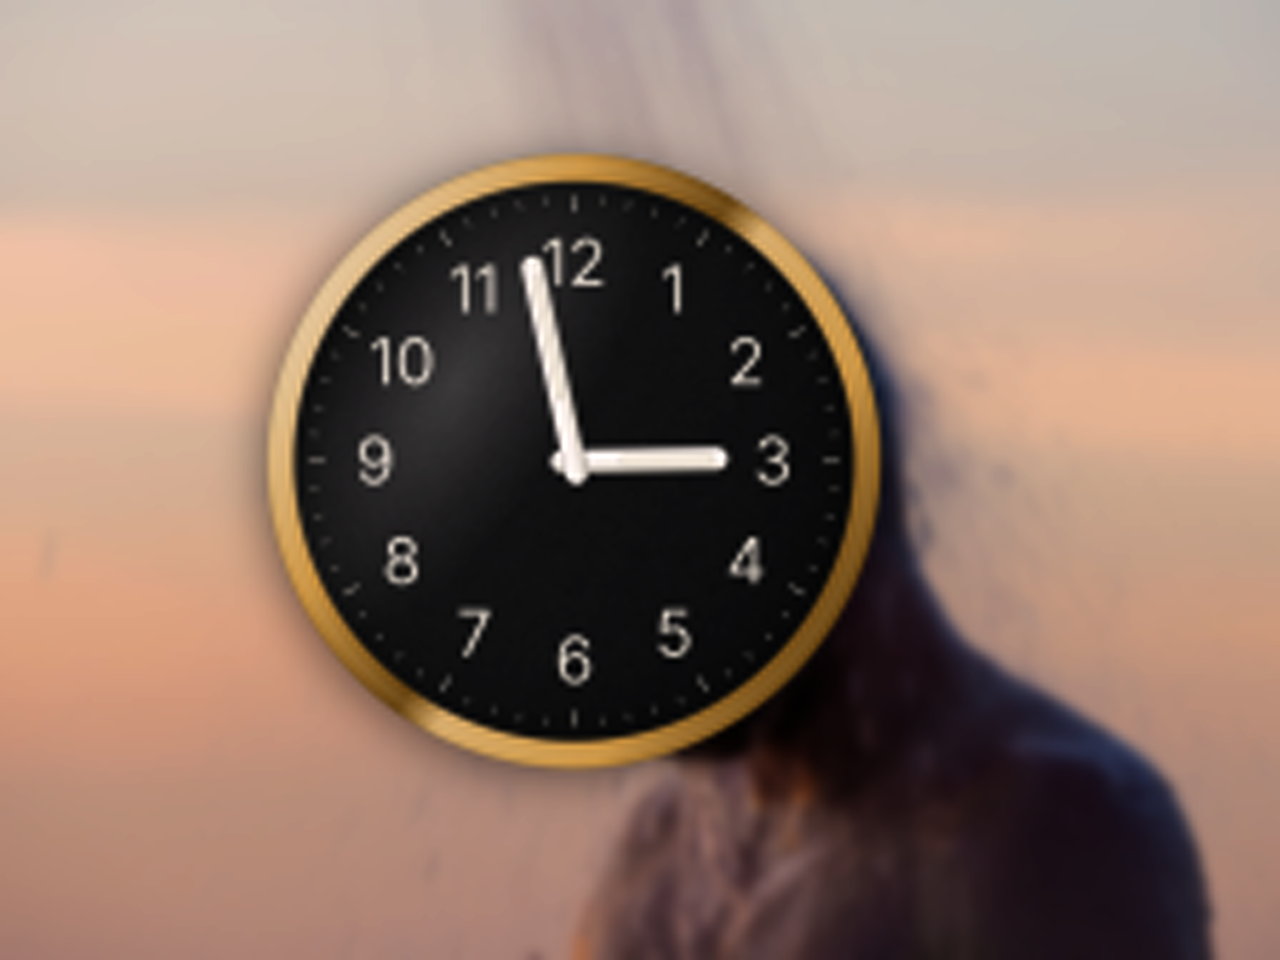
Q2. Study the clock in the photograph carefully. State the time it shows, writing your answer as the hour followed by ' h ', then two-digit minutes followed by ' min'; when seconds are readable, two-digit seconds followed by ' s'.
2 h 58 min
